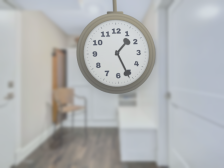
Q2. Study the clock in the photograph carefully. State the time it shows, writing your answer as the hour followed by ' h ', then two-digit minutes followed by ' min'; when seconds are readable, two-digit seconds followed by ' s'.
1 h 26 min
